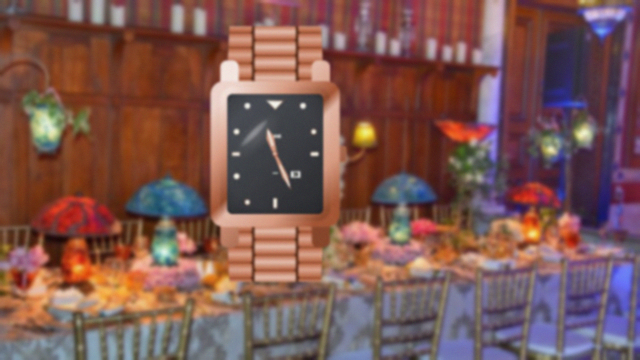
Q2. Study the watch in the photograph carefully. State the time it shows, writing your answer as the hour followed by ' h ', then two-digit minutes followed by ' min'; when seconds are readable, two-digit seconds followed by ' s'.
11 h 26 min
